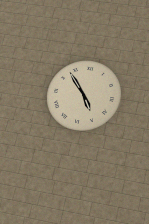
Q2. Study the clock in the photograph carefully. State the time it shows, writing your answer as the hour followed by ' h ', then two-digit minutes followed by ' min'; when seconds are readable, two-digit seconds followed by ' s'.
4 h 53 min
